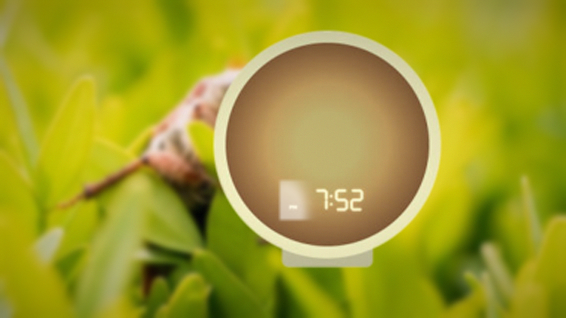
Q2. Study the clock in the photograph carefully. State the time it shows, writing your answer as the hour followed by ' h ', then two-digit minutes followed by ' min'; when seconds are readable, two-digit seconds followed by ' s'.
7 h 52 min
